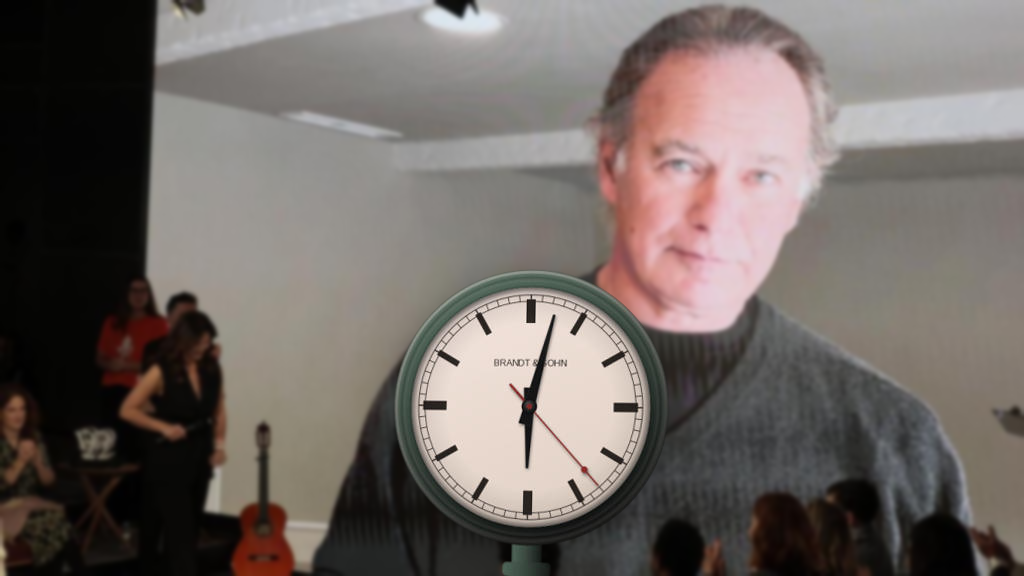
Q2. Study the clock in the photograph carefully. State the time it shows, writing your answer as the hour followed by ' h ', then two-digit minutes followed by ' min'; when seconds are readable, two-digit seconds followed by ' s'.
6 h 02 min 23 s
